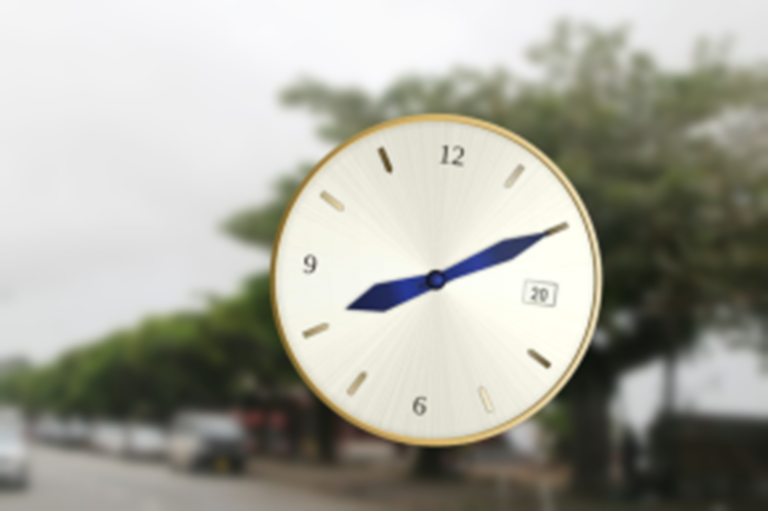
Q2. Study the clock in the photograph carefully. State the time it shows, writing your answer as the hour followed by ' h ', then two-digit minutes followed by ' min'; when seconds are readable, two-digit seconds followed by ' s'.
8 h 10 min
